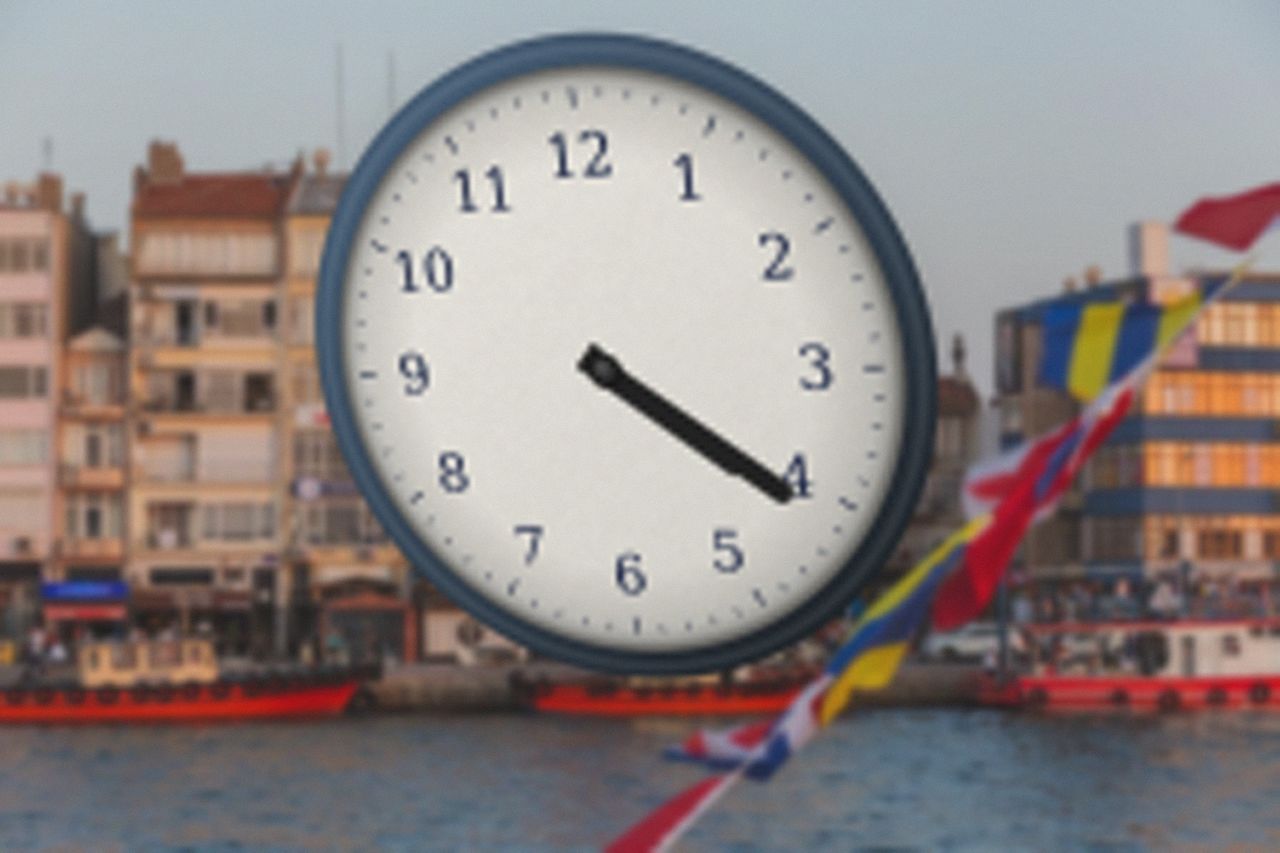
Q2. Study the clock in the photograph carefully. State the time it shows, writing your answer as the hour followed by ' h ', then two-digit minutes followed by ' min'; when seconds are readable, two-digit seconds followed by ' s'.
4 h 21 min
